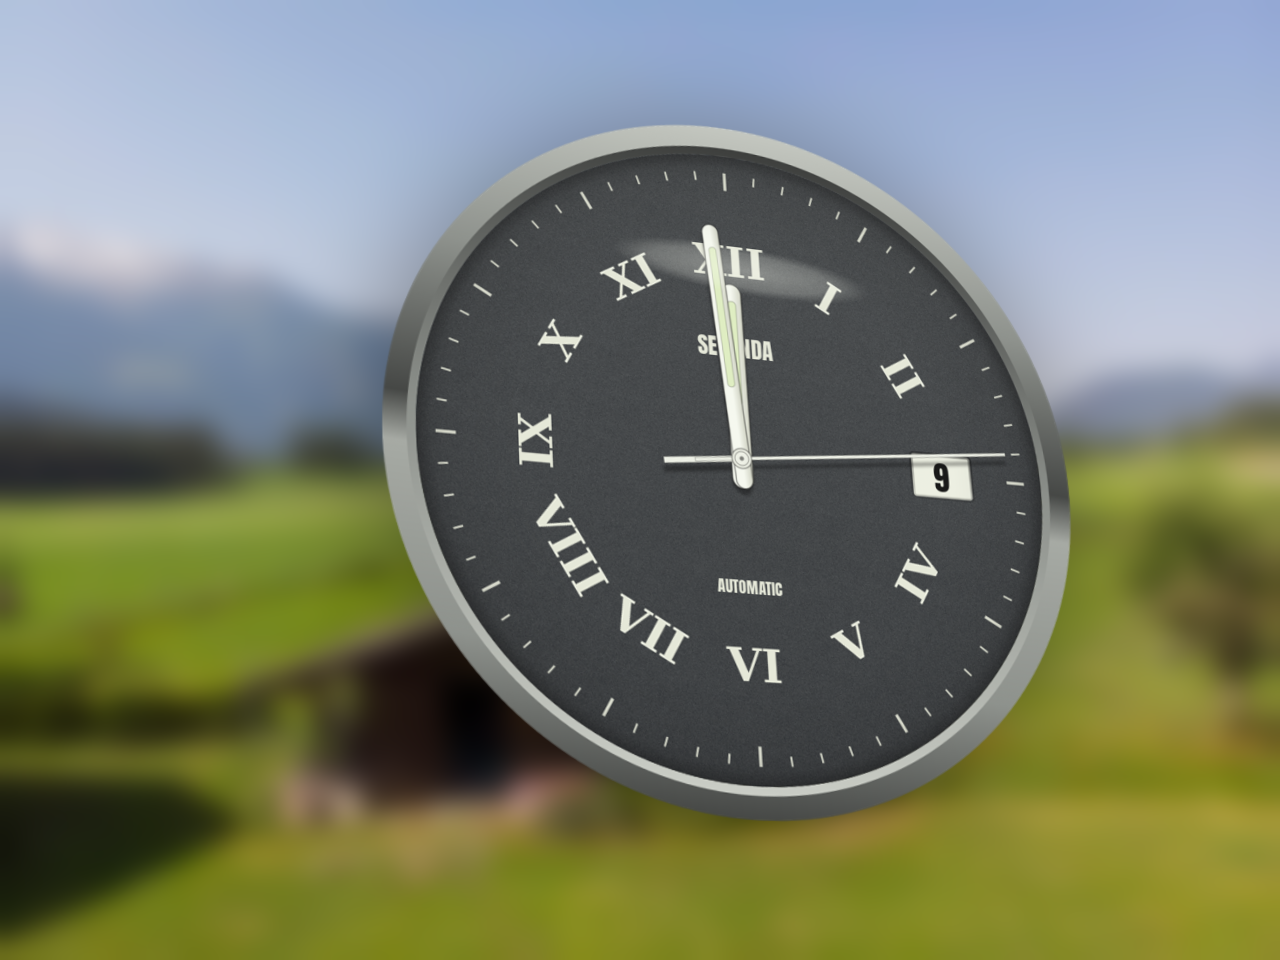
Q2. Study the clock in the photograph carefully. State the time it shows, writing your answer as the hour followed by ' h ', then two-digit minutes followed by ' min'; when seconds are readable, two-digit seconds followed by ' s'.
11 h 59 min 14 s
